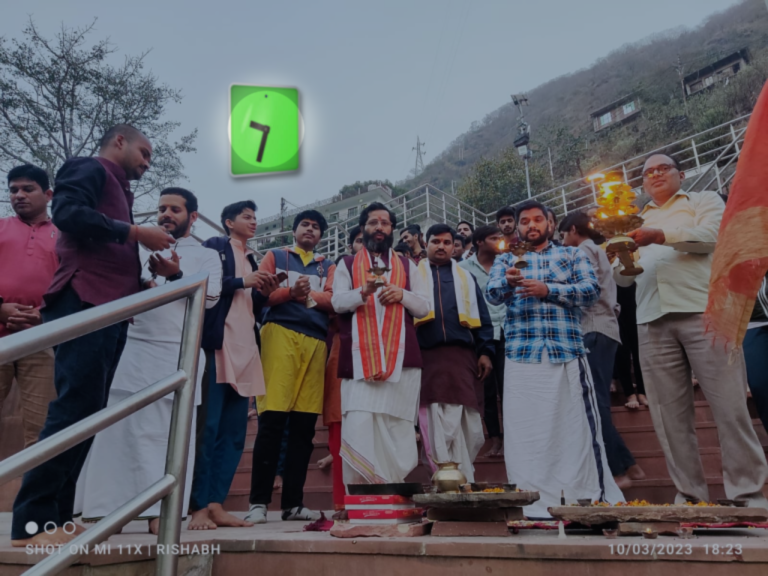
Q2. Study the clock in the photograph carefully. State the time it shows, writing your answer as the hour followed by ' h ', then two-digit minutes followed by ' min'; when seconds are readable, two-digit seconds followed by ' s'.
9 h 33 min
